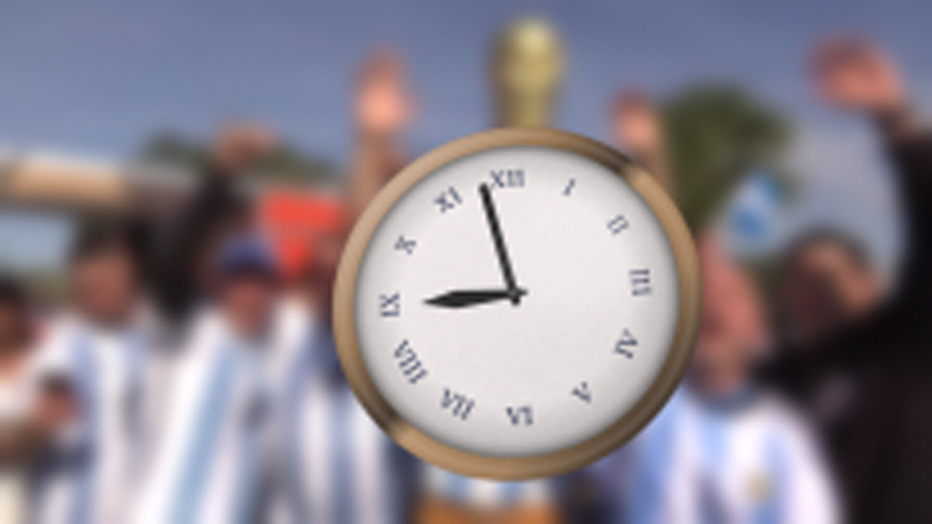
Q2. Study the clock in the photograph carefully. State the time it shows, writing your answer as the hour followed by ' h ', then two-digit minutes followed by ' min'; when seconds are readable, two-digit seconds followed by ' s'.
8 h 58 min
